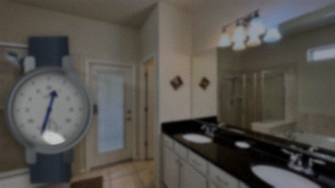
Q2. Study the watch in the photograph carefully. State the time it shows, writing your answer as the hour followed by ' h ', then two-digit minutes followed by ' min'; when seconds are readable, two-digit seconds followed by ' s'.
12 h 33 min
